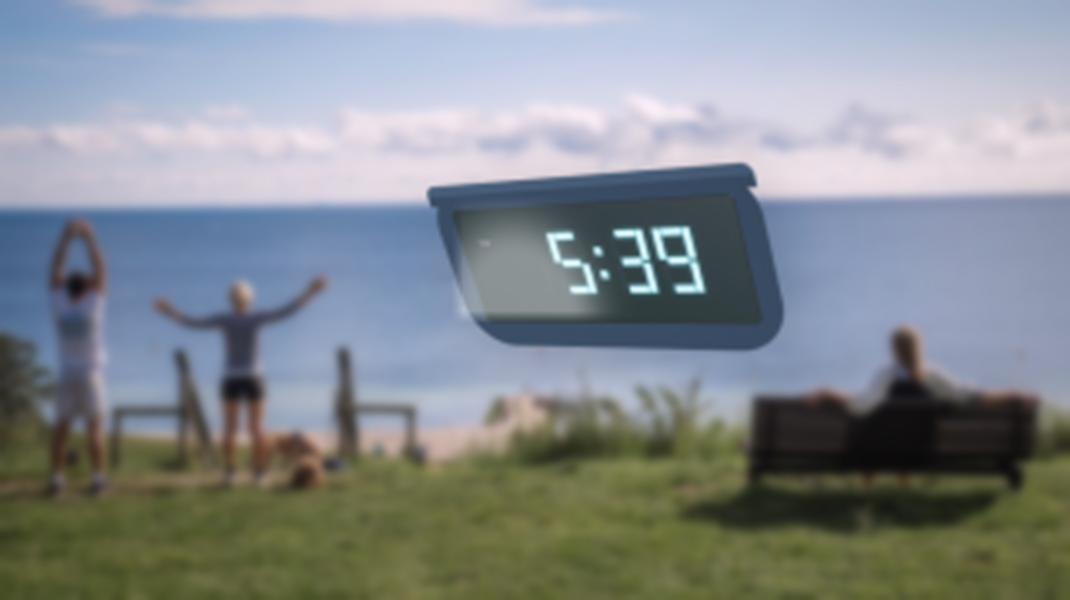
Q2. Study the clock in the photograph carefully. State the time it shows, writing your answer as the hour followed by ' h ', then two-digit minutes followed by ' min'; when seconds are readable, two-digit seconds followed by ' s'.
5 h 39 min
